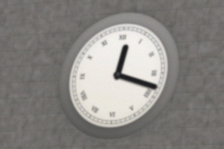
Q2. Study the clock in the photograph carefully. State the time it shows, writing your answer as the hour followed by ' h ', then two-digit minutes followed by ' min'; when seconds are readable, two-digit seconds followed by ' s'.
12 h 18 min
